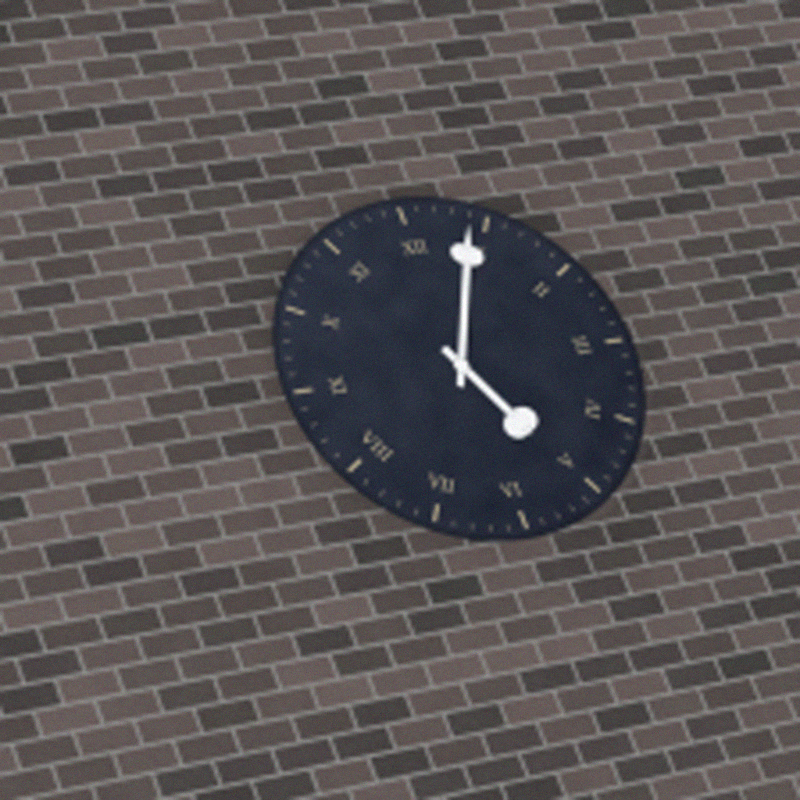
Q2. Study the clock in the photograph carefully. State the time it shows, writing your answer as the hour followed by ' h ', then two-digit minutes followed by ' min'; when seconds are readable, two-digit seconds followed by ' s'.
5 h 04 min
